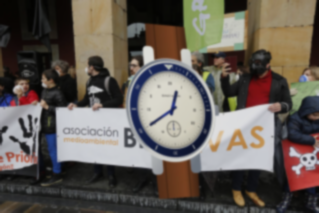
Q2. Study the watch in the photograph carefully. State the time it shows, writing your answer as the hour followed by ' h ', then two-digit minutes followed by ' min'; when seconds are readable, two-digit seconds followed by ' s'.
12 h 40 min
